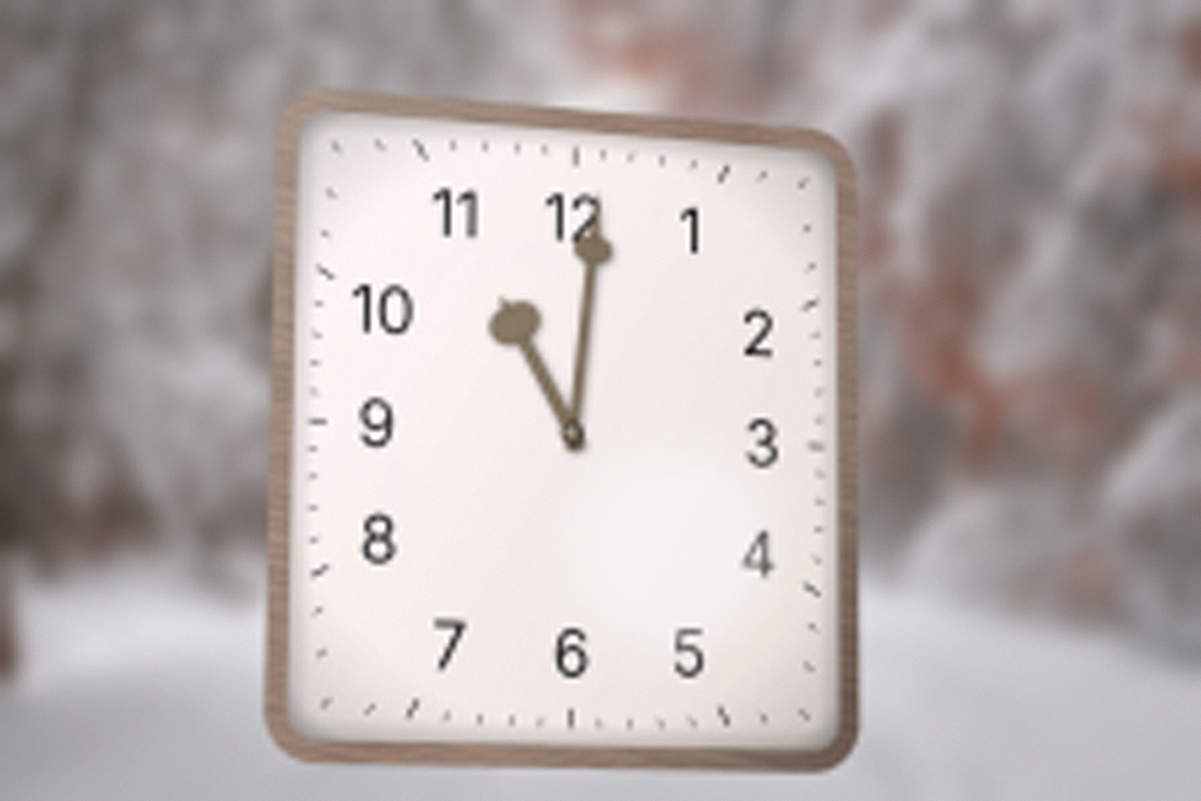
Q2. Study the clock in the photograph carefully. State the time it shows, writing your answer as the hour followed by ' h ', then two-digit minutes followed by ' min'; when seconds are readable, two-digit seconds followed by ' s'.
11 h 01 min
